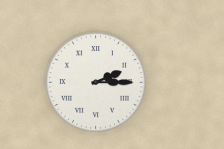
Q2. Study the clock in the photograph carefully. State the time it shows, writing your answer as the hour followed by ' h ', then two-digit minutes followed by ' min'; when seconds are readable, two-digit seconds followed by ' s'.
2 h 15 min
